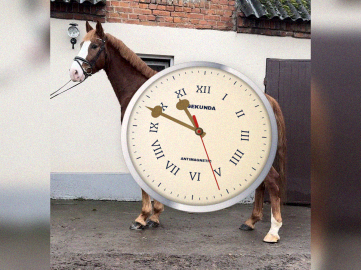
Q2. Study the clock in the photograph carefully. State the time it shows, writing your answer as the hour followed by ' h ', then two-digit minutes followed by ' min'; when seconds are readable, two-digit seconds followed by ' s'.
10 h 48 min 26 s
